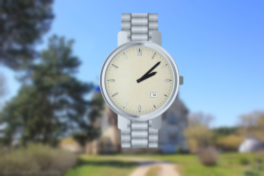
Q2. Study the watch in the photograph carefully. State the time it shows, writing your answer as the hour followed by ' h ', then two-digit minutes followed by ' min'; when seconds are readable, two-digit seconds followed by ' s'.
2 h 08 min
